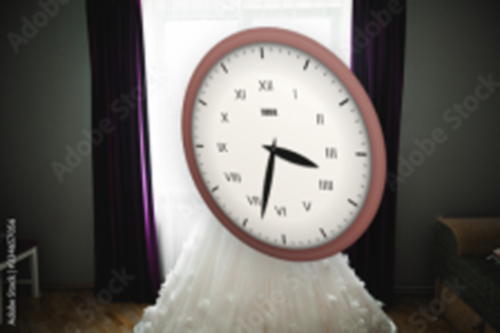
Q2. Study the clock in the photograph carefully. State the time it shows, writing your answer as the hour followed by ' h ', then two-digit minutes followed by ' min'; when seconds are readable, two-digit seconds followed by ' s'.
3 h 33 min
